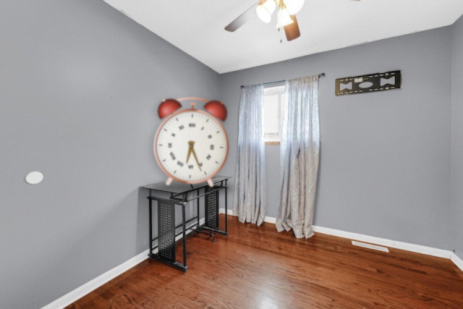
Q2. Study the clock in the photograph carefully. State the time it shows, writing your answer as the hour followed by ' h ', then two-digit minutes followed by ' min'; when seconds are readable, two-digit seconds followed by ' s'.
6 h 26 min
